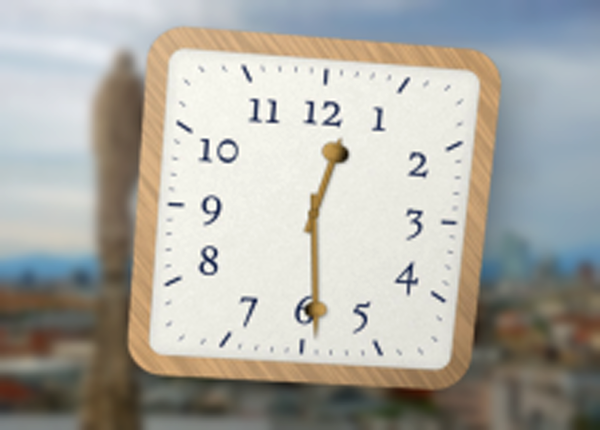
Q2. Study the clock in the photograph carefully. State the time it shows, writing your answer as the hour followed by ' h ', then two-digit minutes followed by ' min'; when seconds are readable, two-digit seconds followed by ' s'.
12 h 29 min
